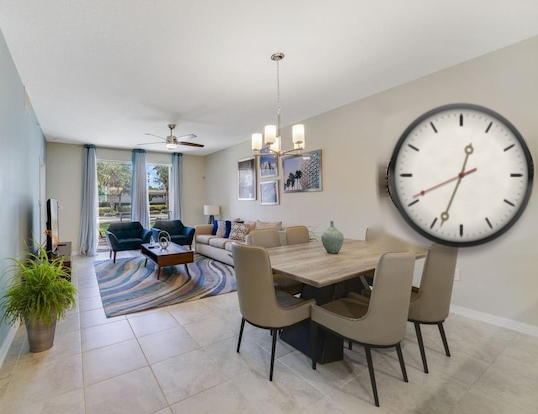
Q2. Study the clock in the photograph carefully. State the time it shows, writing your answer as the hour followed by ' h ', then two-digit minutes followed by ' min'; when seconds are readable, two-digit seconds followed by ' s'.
12 h 33 min 41 s
